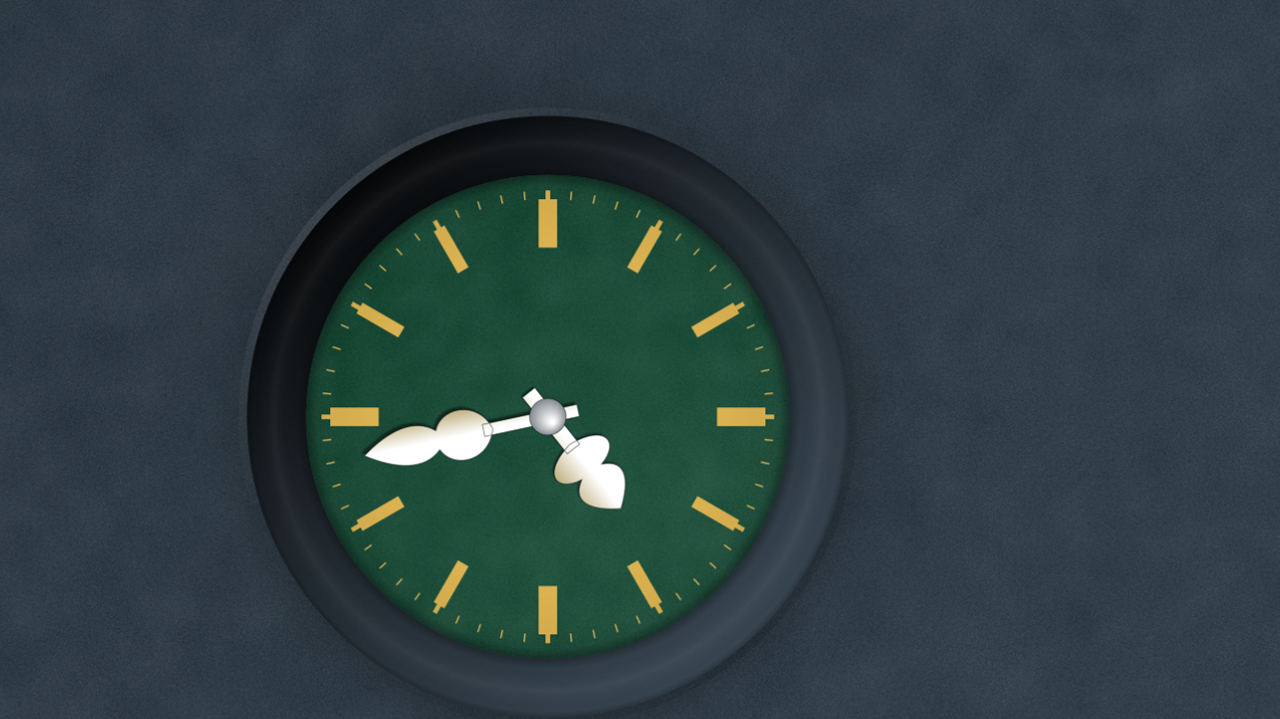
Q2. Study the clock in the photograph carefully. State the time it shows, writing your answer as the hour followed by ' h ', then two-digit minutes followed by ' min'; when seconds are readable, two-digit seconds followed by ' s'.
4 h 43 min
